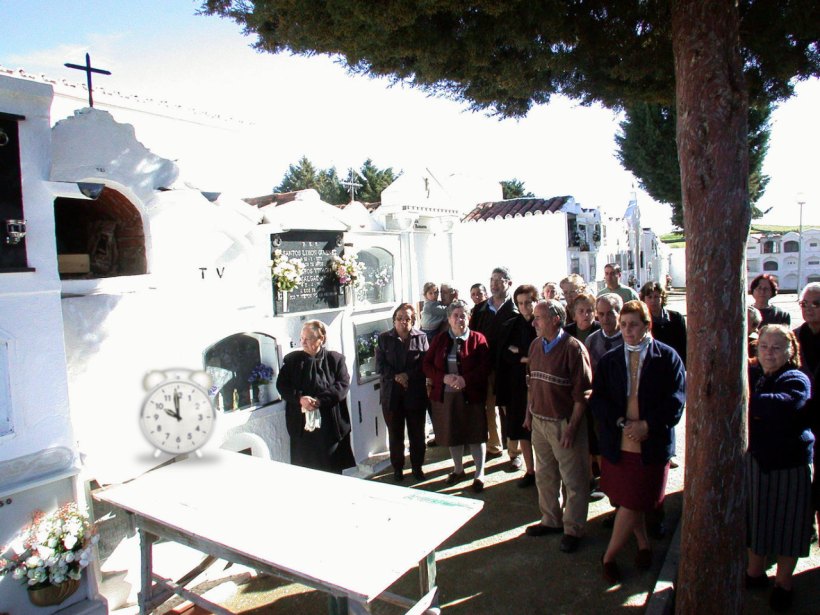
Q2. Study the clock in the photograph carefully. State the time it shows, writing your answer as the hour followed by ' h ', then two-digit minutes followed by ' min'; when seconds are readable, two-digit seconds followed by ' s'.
9 h 59 min
